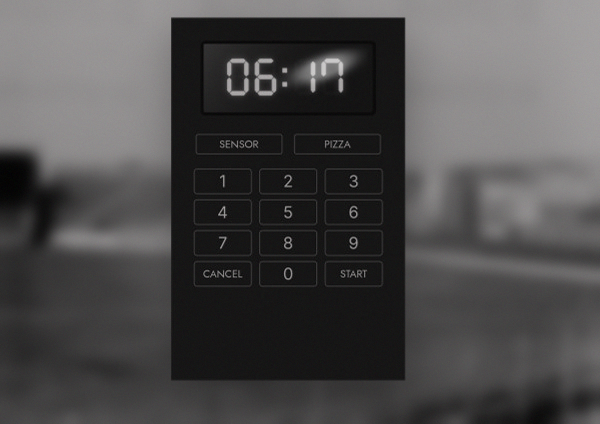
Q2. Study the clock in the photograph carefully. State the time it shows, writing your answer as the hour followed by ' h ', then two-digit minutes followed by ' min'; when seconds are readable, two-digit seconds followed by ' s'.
6 h 17 min
